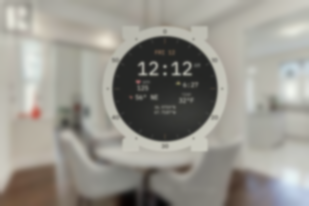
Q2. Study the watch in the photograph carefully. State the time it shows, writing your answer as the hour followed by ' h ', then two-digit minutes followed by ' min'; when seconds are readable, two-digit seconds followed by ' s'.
12 h 12 min
